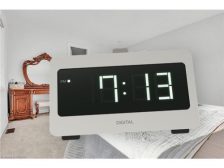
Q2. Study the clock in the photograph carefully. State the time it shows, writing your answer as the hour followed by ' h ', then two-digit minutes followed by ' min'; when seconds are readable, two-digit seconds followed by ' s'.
7 h 13 min
